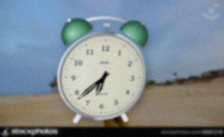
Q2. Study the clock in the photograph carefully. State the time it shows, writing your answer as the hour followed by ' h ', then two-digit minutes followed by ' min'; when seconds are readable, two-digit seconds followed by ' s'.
6 h 38 min
